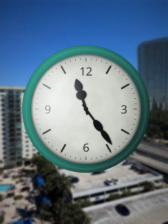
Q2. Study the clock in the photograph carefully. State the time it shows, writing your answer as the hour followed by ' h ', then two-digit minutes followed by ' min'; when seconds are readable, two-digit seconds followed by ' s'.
11 h 24 min
